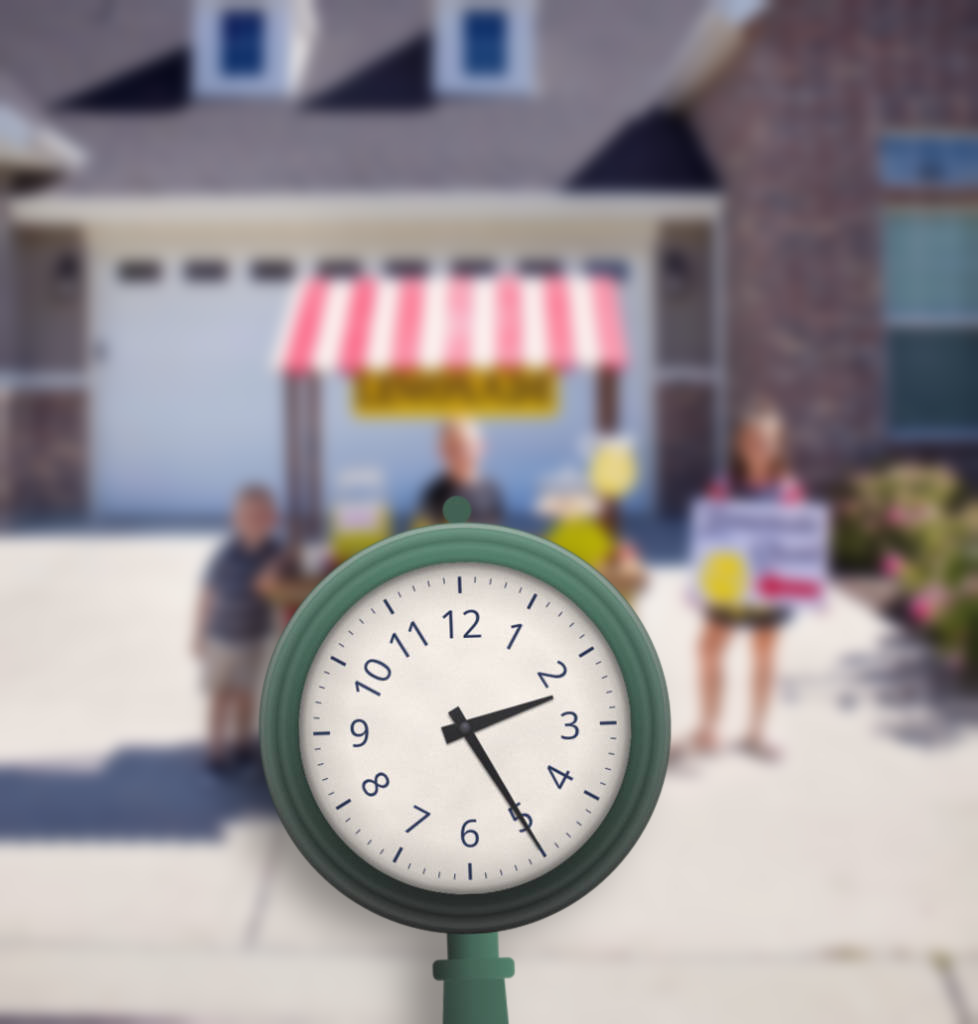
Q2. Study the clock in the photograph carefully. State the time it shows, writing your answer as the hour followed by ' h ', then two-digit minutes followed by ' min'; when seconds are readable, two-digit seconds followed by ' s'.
2 h 25 min
